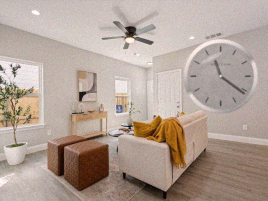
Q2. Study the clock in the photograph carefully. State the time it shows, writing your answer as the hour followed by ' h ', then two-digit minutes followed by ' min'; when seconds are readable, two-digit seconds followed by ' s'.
11 h 21 min
